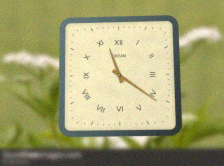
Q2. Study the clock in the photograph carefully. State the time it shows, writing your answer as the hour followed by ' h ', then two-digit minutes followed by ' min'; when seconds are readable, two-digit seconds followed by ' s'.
11 h 21 min
